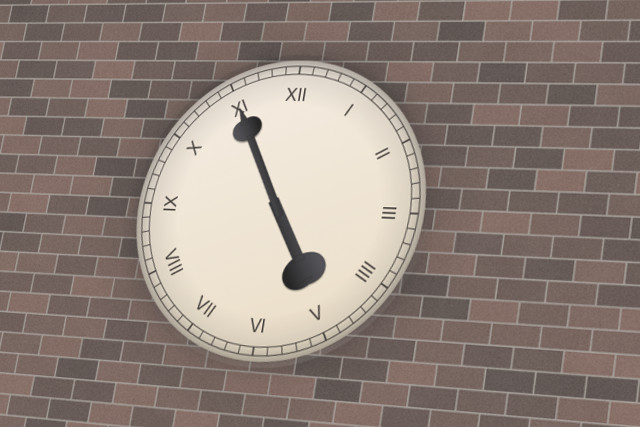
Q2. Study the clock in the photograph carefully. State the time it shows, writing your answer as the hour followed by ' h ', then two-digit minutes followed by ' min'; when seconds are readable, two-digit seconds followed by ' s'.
4 h 55 min
